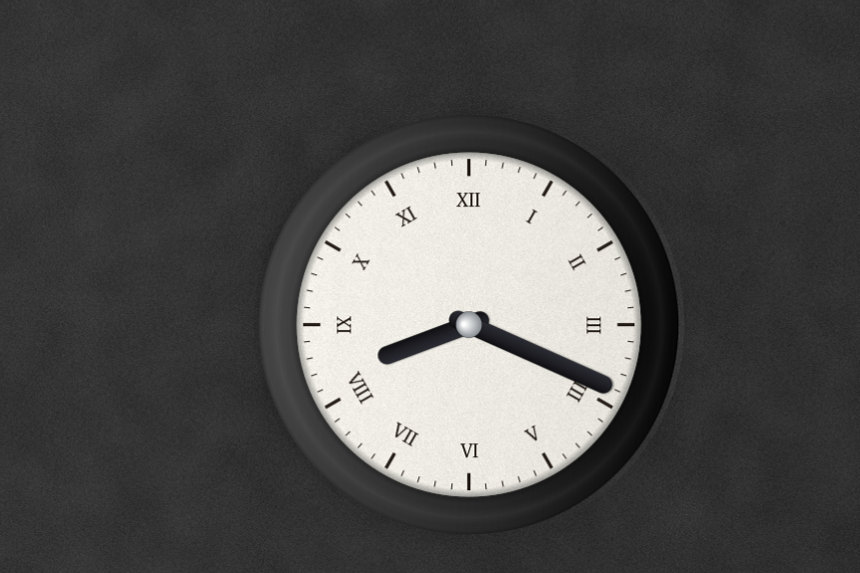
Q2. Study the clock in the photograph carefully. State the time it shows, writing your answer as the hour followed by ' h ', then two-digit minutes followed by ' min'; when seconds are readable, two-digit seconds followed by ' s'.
8 h 19 min
